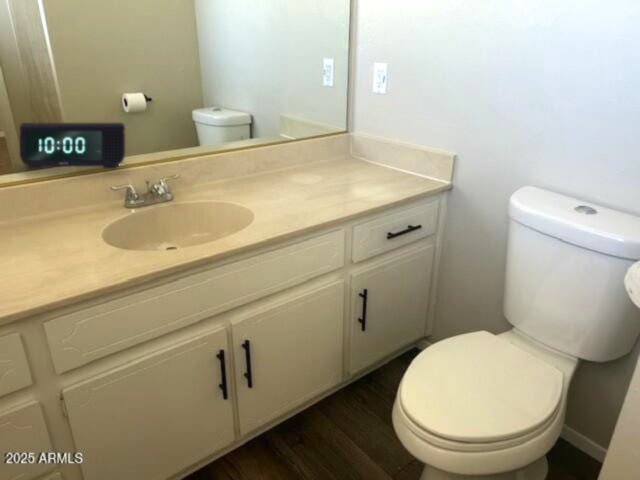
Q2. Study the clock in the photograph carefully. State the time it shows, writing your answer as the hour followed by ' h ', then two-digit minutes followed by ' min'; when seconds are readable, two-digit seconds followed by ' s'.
10 h 00 min
